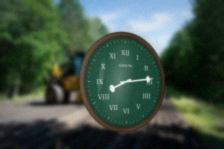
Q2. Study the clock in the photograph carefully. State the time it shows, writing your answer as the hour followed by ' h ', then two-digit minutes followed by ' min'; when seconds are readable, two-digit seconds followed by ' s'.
8 h 14 min
